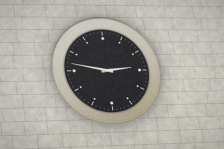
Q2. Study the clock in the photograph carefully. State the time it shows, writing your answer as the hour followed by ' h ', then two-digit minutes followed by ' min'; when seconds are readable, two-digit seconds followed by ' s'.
2 h 47 min
